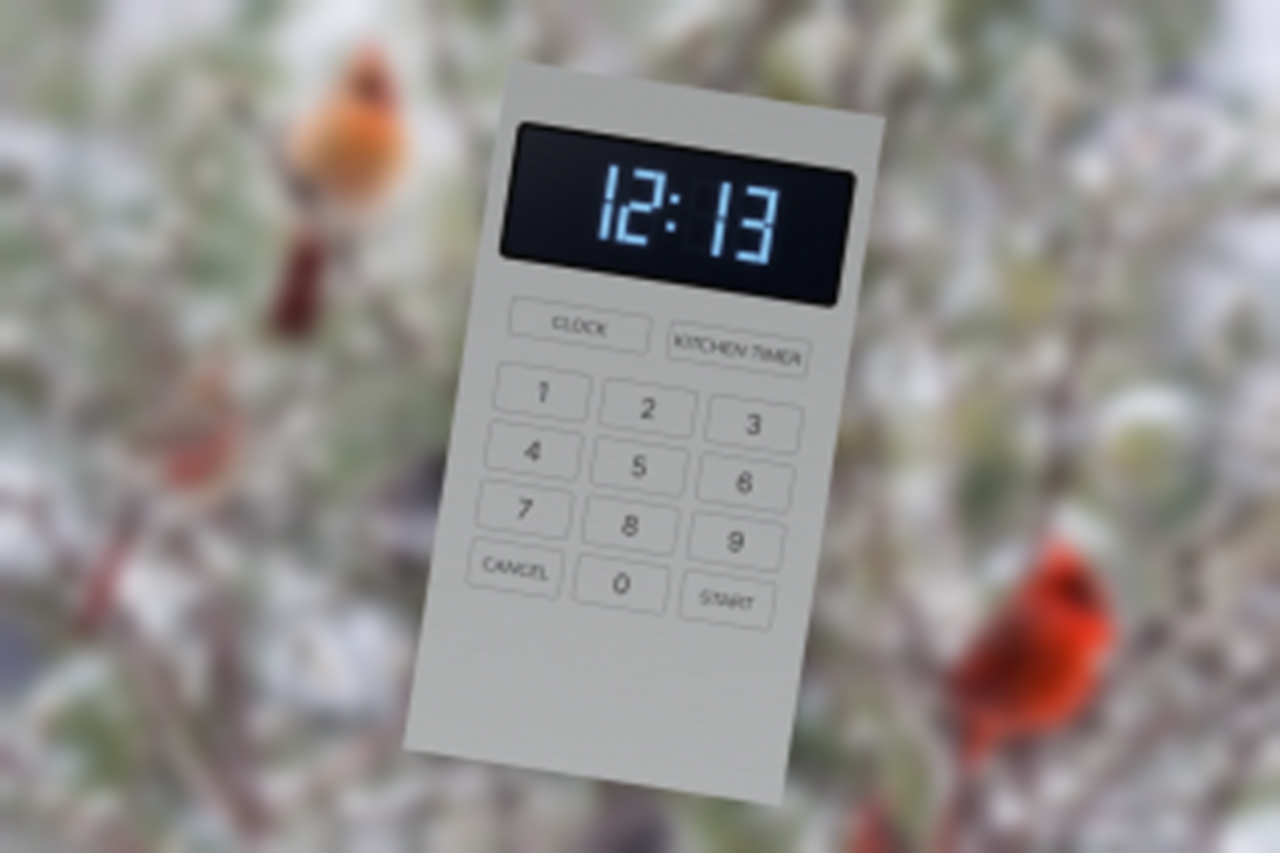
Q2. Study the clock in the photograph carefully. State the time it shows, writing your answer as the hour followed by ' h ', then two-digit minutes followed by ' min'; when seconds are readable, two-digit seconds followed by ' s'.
12 h 13 min
